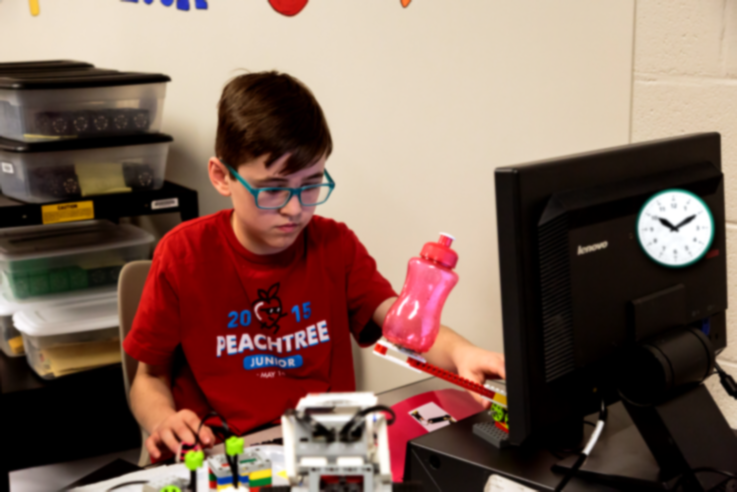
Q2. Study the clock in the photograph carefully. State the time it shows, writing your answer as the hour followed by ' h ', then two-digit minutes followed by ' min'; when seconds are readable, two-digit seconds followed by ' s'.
10 h 10 min
